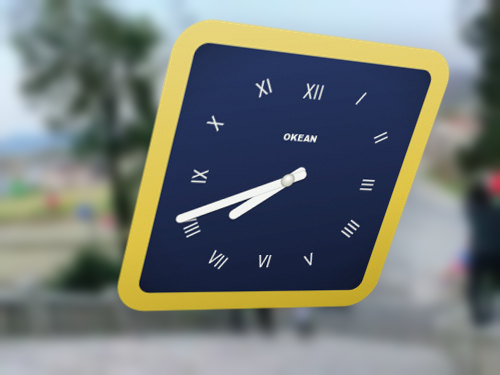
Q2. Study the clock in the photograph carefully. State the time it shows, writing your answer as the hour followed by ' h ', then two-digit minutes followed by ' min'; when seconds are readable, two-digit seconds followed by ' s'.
7 h 41 min
